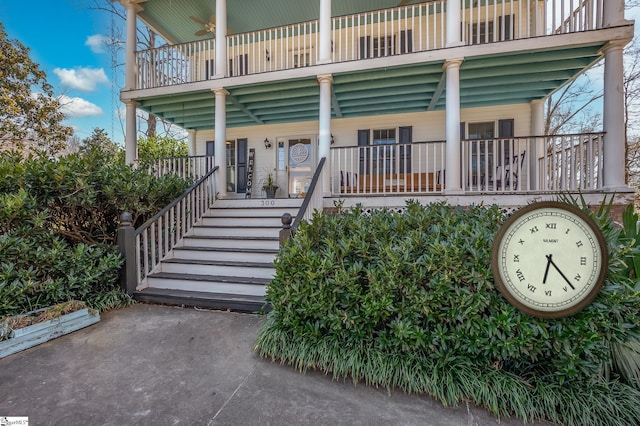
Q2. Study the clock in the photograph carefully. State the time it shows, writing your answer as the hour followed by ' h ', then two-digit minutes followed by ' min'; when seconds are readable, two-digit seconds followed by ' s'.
6 h 23 min
